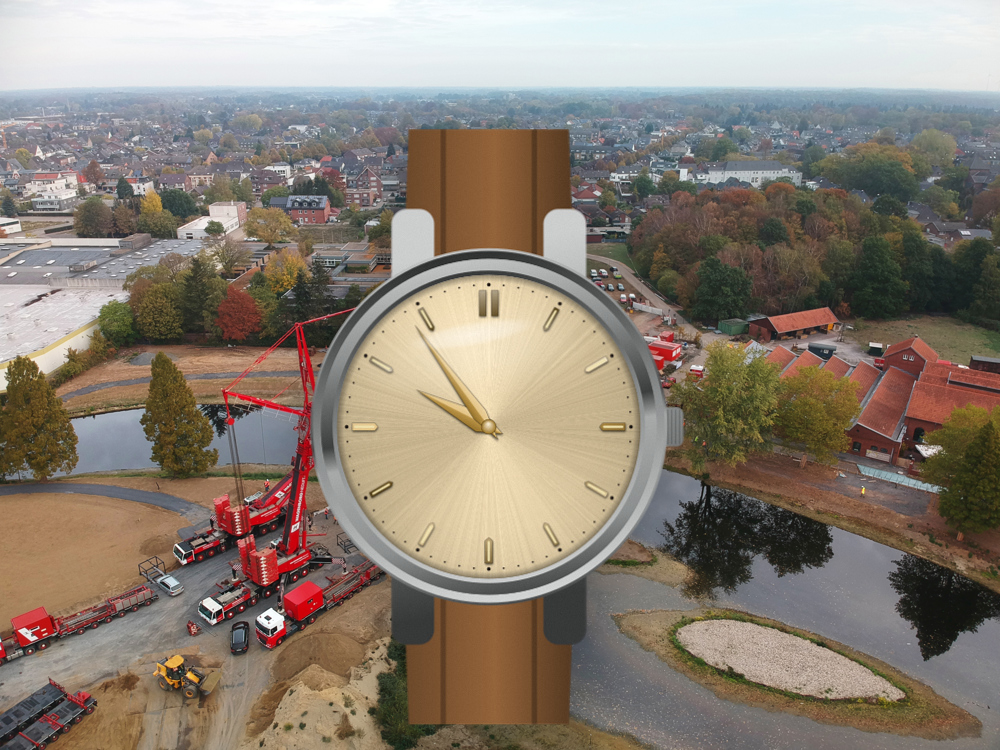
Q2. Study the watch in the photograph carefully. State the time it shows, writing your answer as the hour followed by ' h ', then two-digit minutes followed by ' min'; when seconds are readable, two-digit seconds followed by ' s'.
9 h 54 min
